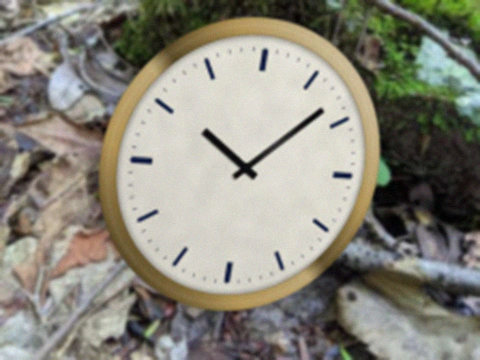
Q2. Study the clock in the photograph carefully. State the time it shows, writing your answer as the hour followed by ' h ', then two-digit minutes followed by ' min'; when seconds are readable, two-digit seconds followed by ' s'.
10 h 08 min
